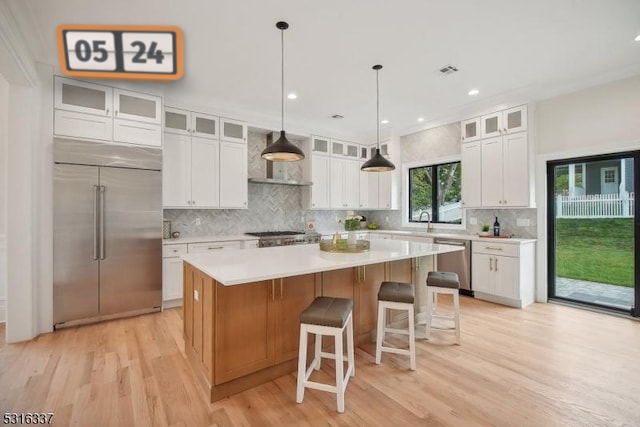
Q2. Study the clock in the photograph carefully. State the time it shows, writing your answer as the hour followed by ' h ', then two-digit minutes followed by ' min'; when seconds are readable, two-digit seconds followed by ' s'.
5 h 24 min
